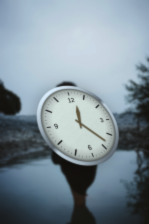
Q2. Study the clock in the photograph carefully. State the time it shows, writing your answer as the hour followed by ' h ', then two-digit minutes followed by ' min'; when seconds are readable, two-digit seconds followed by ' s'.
12 h 23 min
